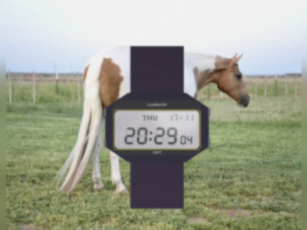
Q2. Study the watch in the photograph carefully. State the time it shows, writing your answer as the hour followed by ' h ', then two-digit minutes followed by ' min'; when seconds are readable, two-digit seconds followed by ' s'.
20 h 29 min
